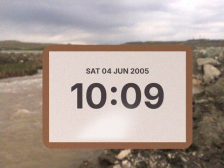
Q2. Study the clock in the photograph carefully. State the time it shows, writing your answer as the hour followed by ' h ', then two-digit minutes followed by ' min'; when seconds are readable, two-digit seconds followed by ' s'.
10 h 09 min
